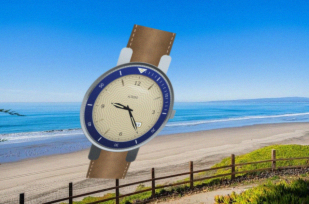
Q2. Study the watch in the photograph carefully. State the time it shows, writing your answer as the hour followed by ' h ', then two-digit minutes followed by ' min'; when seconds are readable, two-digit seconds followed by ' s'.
9 h 24 min
